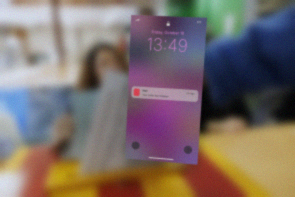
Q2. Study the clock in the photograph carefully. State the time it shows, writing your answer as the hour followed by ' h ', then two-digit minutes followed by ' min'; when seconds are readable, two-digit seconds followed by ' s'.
13 h 49 min
